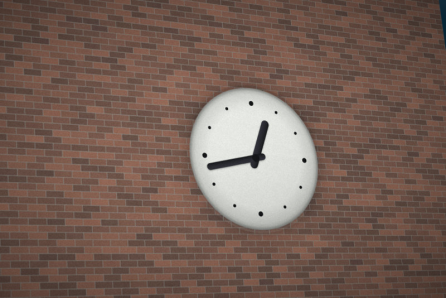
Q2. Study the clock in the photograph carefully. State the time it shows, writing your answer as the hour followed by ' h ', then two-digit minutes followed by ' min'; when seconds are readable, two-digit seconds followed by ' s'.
12 h 43 min
